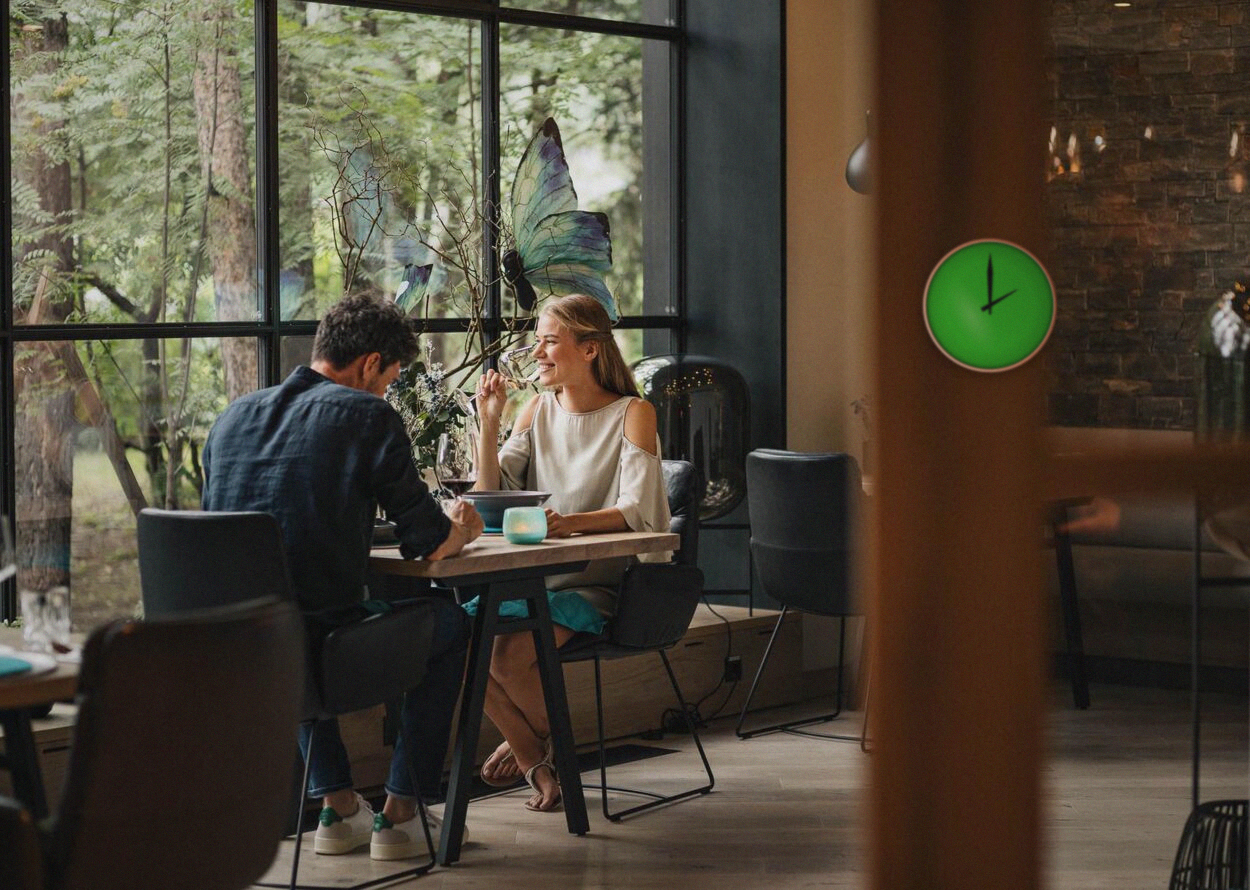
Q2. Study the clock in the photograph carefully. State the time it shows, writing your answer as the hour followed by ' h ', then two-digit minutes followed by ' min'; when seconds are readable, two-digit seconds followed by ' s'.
2 h 00 min
